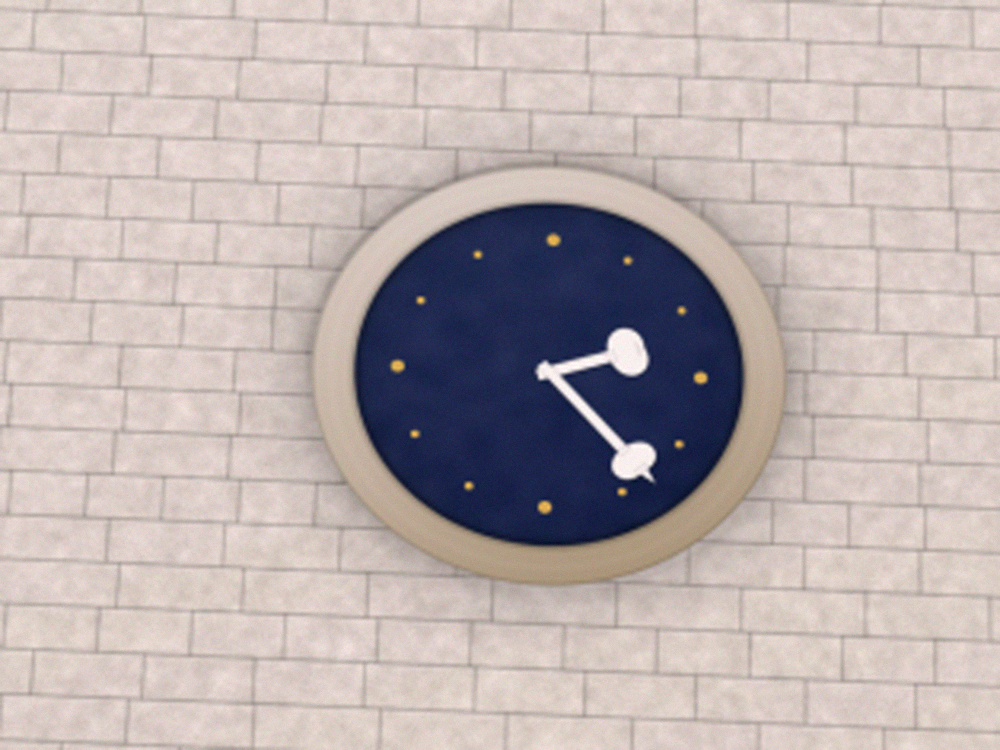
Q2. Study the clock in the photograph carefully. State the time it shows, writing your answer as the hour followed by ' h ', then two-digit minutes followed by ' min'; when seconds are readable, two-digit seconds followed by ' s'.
2 h 23 min
